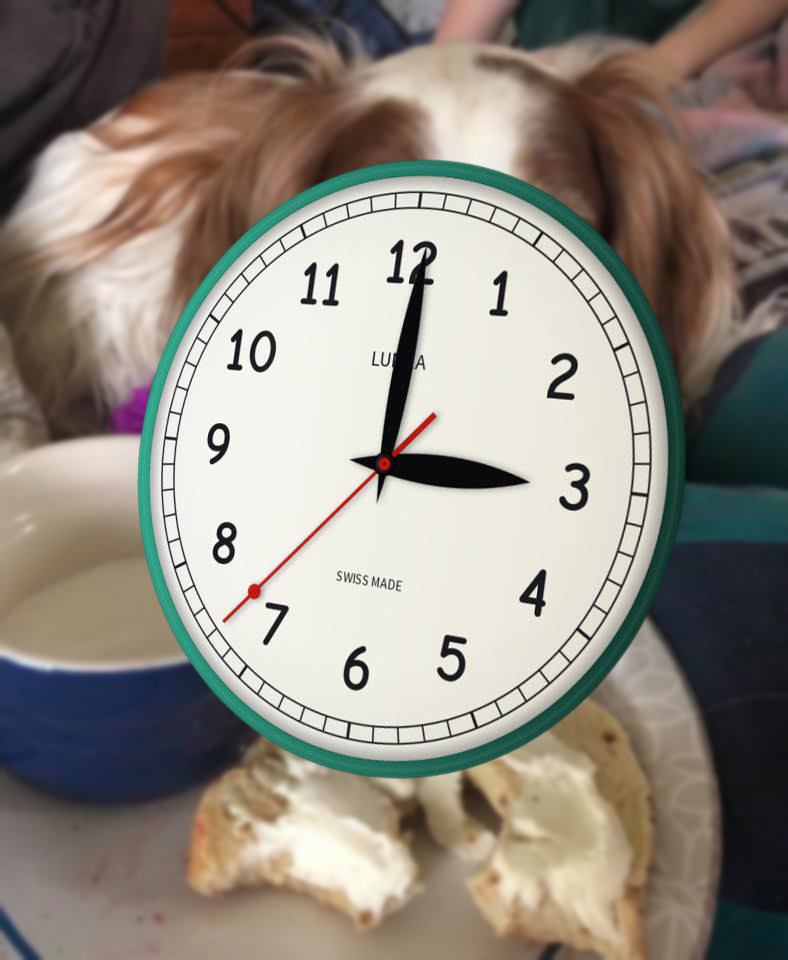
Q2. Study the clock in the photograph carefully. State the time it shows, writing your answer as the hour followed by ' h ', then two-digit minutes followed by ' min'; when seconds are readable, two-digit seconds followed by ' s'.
3 h 00 min 37 s
